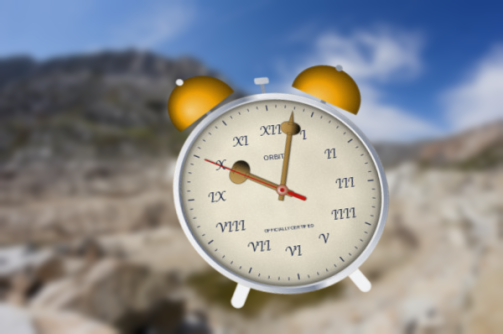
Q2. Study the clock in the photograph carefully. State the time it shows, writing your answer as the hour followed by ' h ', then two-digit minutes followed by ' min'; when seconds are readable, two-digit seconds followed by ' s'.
10 h 02 min 50 s
